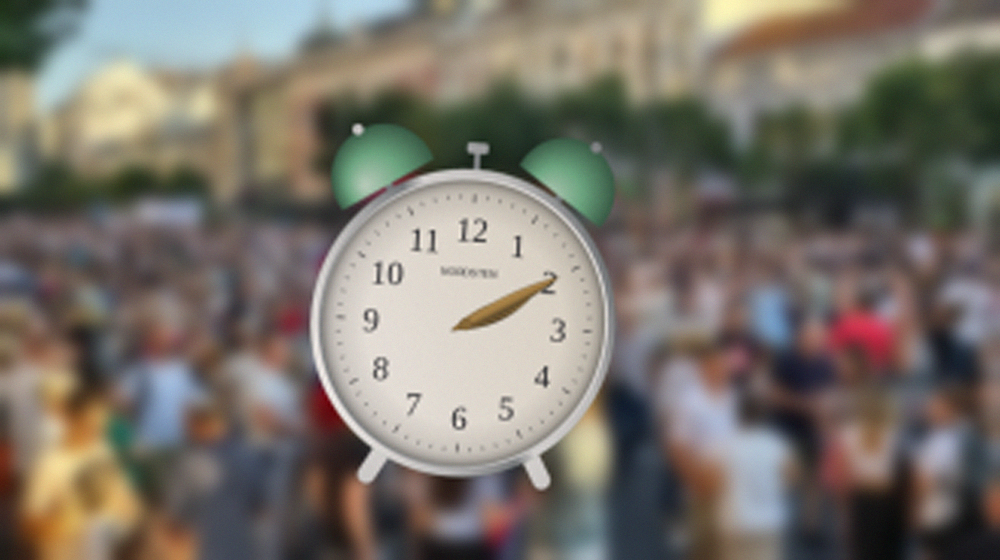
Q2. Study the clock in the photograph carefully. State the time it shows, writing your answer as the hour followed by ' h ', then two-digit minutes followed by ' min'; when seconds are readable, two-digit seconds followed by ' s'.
2 h 10 min
